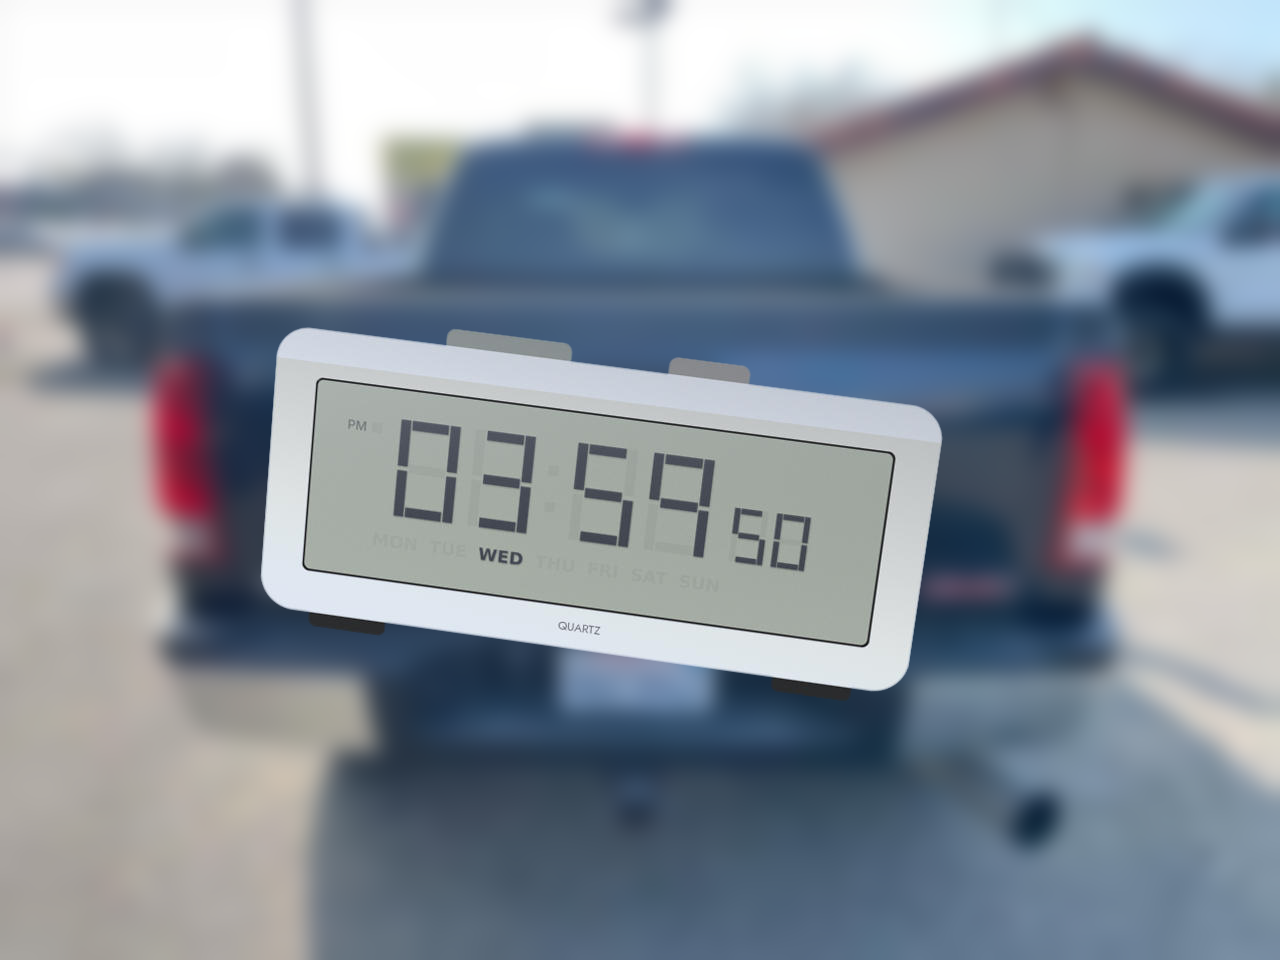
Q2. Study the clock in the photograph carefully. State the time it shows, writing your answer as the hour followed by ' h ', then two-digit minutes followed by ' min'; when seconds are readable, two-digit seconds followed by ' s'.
3 h 59 min 50 s
